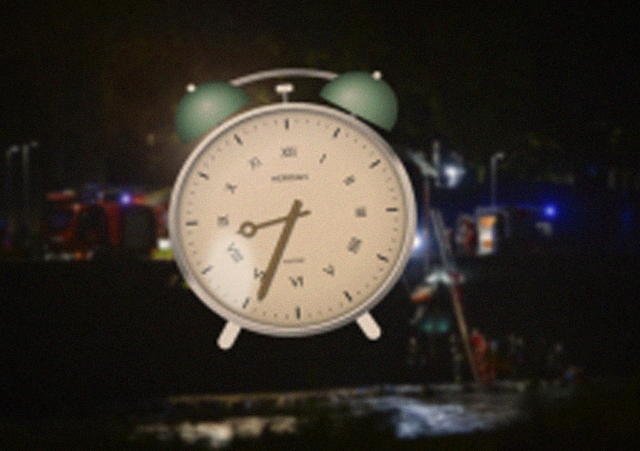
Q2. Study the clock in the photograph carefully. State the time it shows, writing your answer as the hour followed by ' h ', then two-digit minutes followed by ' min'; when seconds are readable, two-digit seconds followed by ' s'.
8 h 34 min
